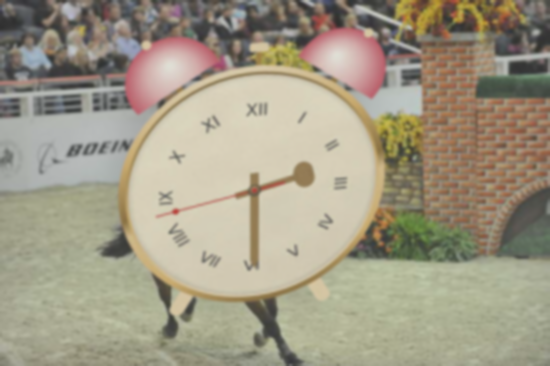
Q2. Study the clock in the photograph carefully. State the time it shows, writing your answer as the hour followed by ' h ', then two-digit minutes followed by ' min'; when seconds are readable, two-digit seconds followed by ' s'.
2 h 29 min 43 s
